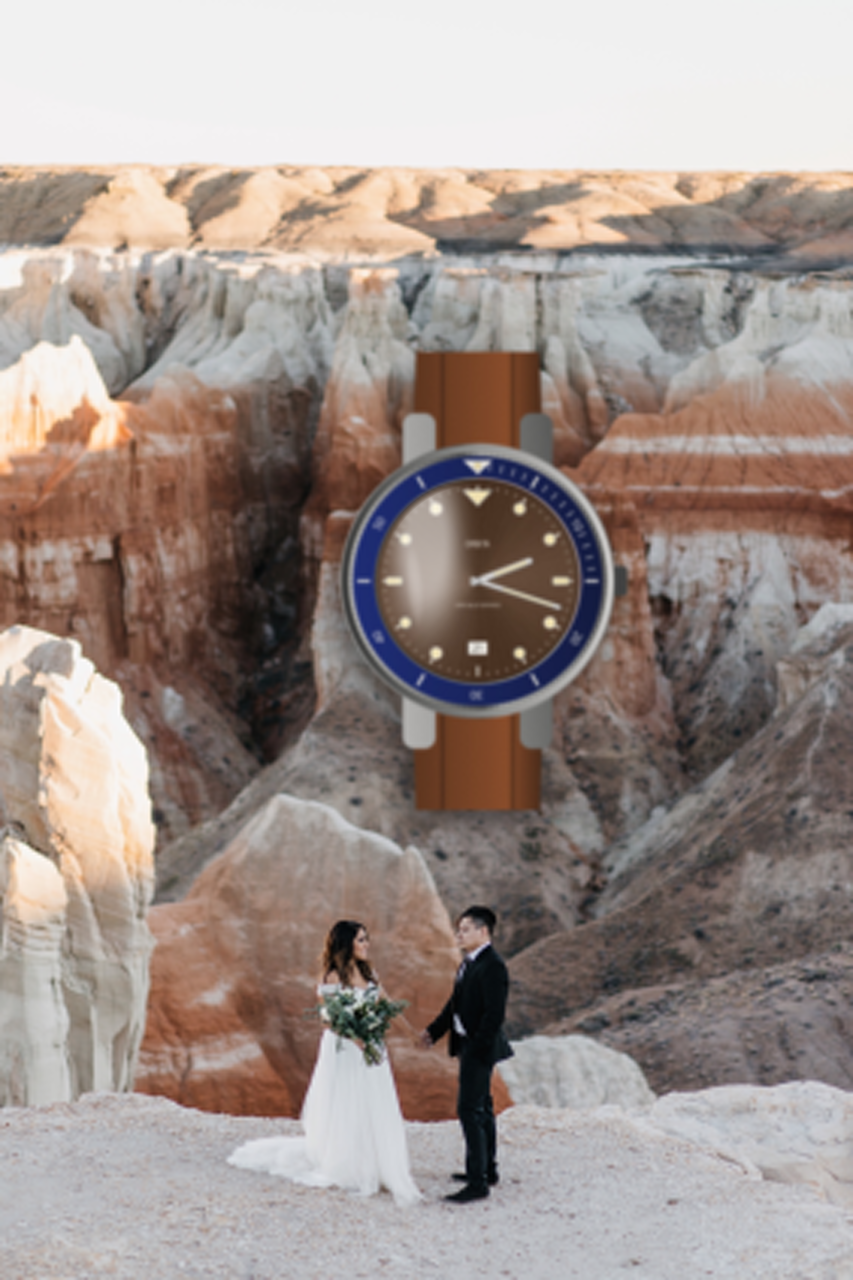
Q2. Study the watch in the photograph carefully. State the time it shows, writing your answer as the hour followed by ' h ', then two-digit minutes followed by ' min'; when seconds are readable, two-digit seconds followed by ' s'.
2 h 18 min
